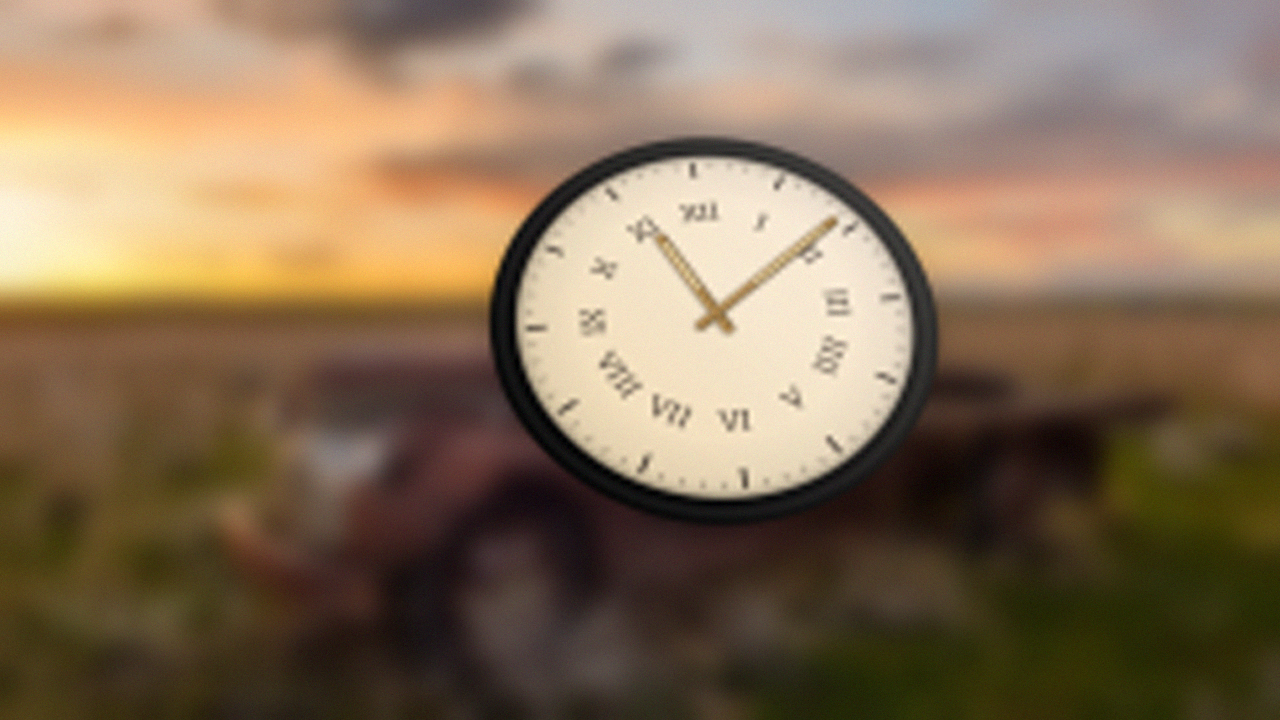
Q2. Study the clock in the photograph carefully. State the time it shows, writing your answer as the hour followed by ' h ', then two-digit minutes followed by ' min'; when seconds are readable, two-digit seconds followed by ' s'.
11 h 09 min
